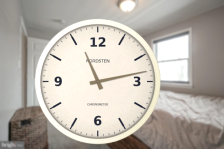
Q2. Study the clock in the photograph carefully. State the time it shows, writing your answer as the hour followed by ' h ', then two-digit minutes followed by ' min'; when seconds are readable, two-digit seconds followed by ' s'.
11 h 13 min
